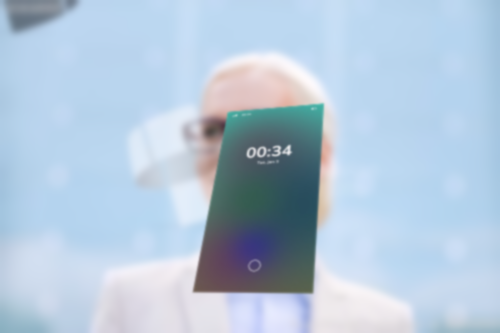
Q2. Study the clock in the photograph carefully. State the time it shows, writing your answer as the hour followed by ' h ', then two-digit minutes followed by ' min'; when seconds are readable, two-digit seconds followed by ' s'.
0 h 34 min
